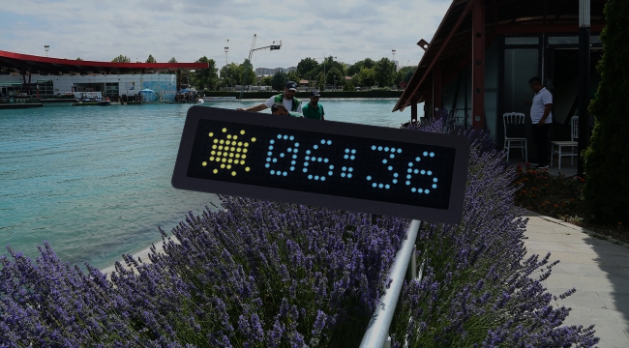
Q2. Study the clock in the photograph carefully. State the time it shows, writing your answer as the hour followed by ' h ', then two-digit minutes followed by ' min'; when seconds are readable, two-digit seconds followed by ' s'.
6 h 36 min
